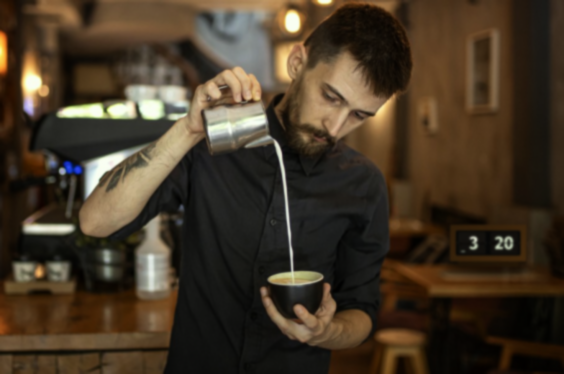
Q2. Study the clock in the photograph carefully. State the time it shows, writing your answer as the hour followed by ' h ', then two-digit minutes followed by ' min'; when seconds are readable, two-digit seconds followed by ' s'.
3 h 20 min
